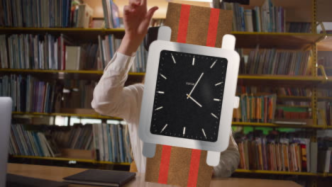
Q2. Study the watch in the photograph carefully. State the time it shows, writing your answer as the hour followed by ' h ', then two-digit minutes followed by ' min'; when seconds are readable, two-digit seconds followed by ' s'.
4 h 04 min
